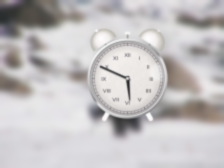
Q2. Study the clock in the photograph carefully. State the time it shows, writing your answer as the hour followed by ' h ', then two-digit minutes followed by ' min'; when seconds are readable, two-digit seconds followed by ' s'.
5 h 49 min
